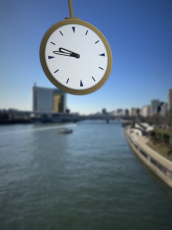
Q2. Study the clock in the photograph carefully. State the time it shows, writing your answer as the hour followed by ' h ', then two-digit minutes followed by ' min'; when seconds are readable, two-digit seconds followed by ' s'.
9 h 47 min
